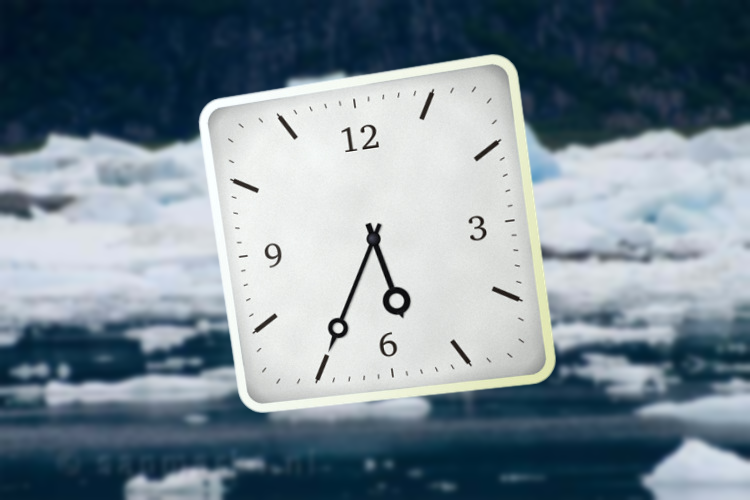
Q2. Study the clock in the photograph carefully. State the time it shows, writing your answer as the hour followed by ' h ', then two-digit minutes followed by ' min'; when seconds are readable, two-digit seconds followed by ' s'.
5 h 35 min
